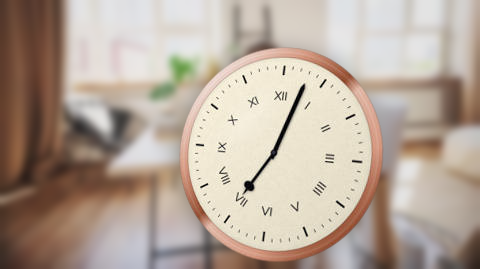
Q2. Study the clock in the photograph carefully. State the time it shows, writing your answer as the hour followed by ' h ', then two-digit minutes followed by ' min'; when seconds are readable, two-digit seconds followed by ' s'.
7 h 03 min
